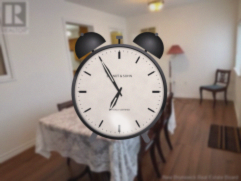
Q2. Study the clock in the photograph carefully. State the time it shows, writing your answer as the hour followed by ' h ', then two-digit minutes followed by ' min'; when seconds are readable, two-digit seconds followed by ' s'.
6 h 55 min
